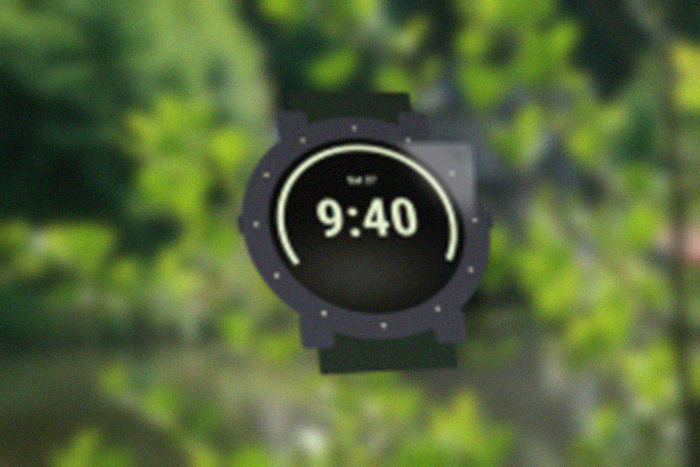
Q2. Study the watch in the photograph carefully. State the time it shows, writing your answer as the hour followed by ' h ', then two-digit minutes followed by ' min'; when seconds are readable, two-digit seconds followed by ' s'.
9 h 40 min
